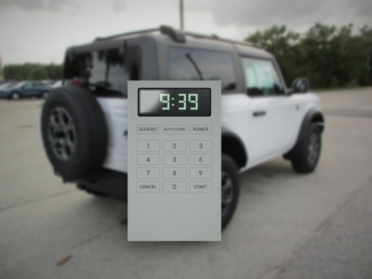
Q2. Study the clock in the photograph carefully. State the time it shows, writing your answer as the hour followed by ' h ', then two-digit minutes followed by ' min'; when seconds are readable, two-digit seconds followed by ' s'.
9 h 39 min
